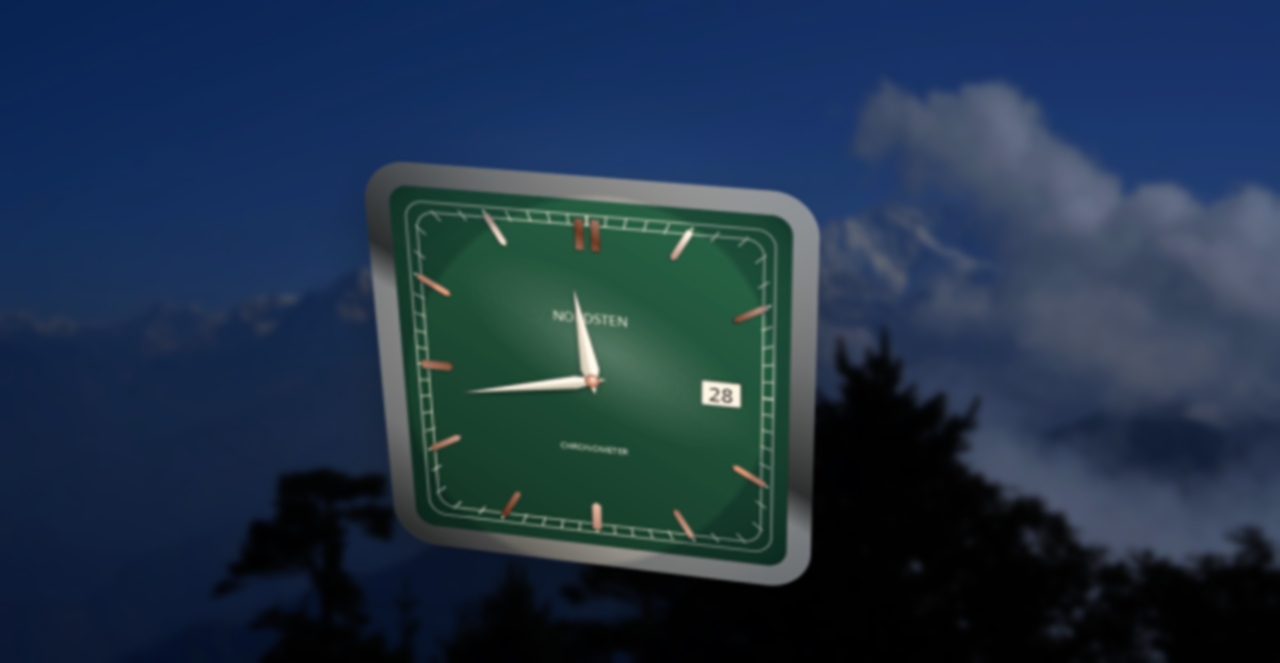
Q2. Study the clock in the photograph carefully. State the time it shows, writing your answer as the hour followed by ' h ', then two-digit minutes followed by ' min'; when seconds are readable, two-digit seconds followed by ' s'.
11 h 43 min
